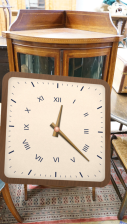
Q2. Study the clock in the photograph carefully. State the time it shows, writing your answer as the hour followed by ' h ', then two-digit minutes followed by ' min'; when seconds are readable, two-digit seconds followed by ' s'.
12 h 22 min
